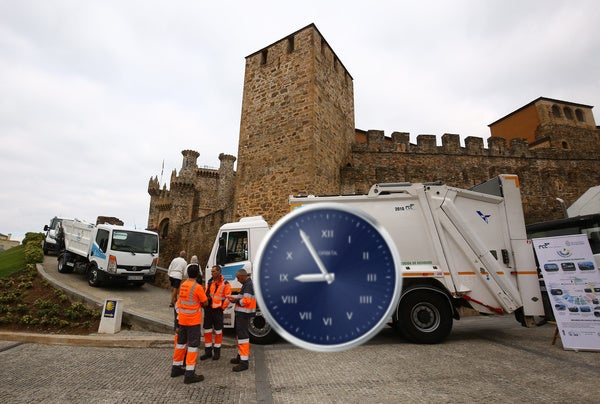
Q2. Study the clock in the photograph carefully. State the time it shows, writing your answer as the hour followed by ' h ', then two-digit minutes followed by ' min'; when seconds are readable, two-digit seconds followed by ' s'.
8 h 55 min
